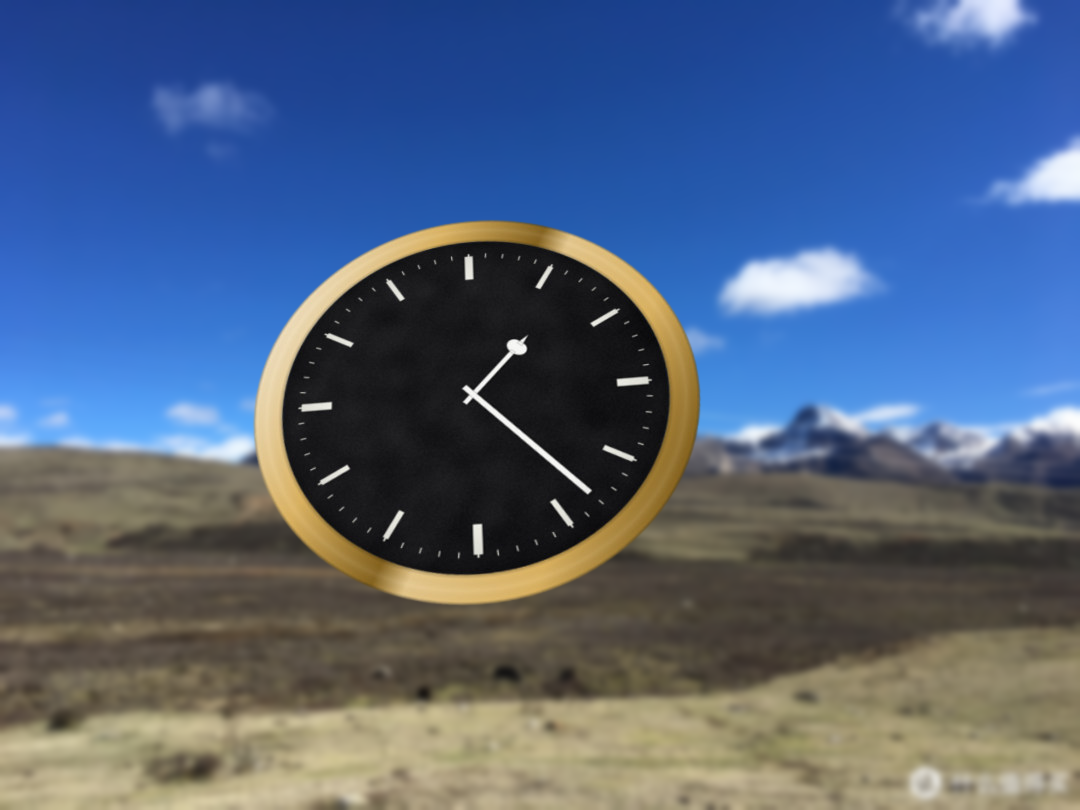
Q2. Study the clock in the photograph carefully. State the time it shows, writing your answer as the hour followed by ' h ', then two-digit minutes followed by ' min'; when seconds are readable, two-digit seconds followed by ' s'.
1 h 23 min
